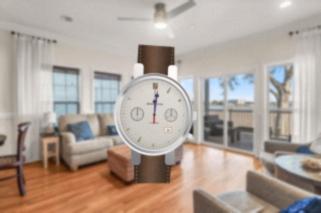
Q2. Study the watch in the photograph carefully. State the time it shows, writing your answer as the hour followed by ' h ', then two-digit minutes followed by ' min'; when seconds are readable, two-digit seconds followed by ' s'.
12 h 01 min
